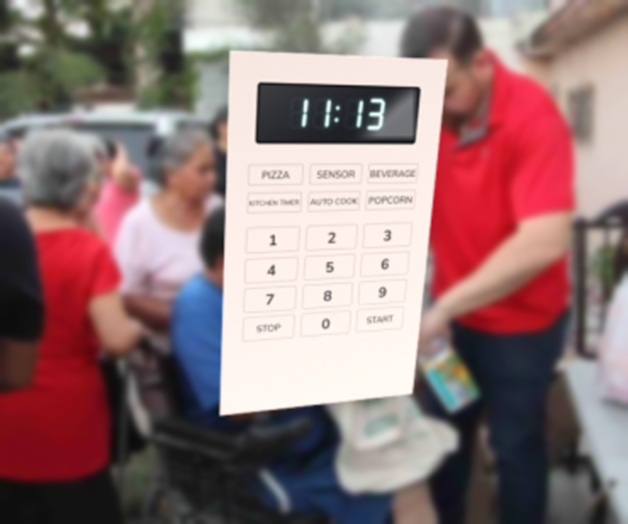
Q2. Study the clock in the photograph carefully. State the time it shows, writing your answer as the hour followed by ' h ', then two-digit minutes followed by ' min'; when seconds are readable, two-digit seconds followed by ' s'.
11 h 13 min
